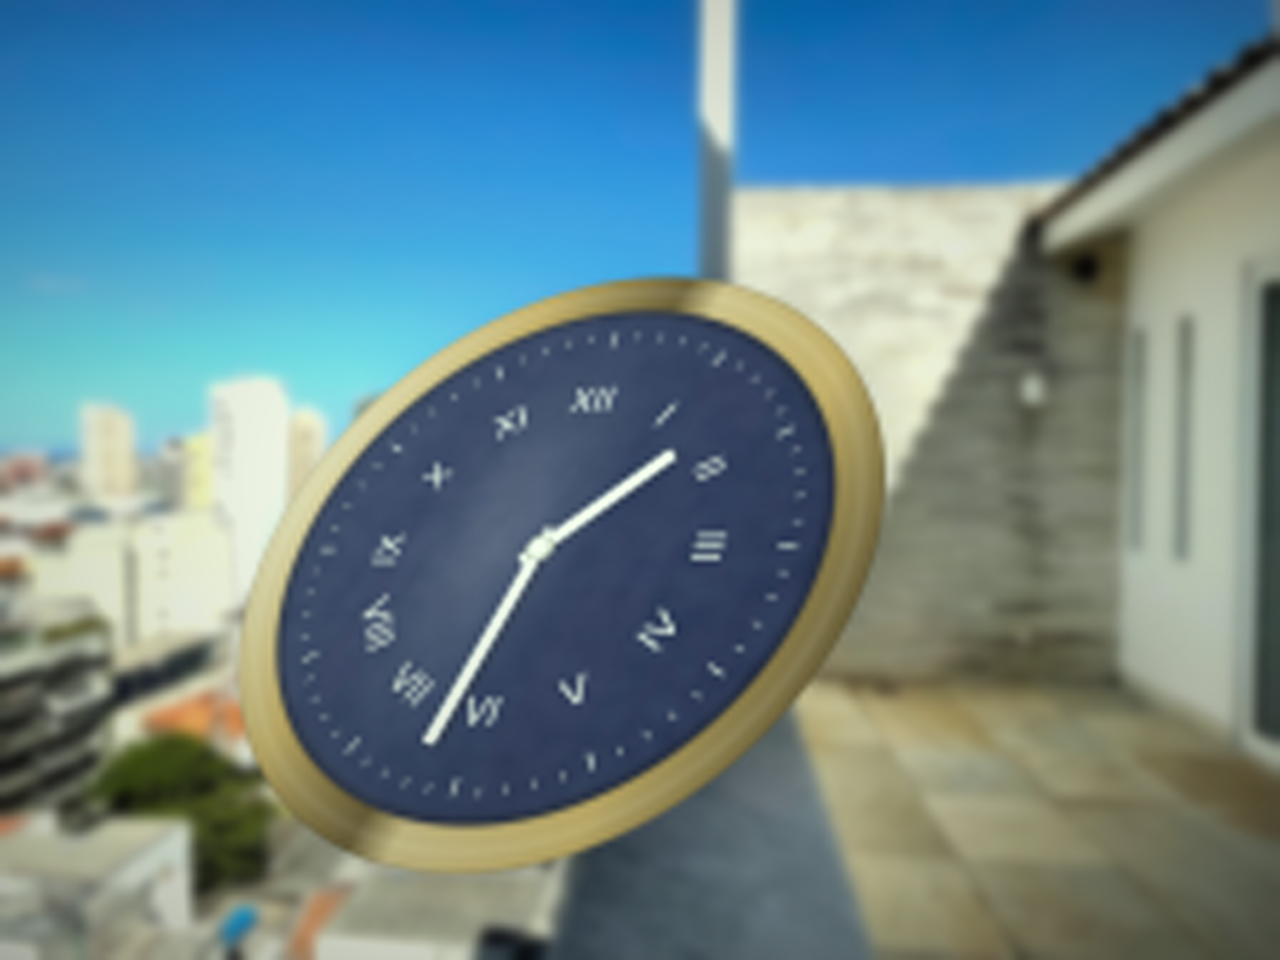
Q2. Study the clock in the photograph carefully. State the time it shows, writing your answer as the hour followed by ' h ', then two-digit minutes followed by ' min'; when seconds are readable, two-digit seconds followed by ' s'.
1 h 32 min
